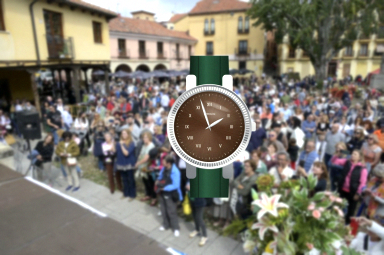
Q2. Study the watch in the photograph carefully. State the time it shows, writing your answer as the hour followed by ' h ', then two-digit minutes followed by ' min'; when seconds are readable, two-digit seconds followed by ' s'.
1 h 57 min
